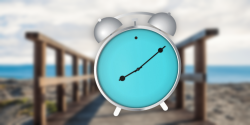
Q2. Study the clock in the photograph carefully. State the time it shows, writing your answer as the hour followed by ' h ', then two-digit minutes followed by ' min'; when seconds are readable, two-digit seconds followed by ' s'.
8 h 09 min
